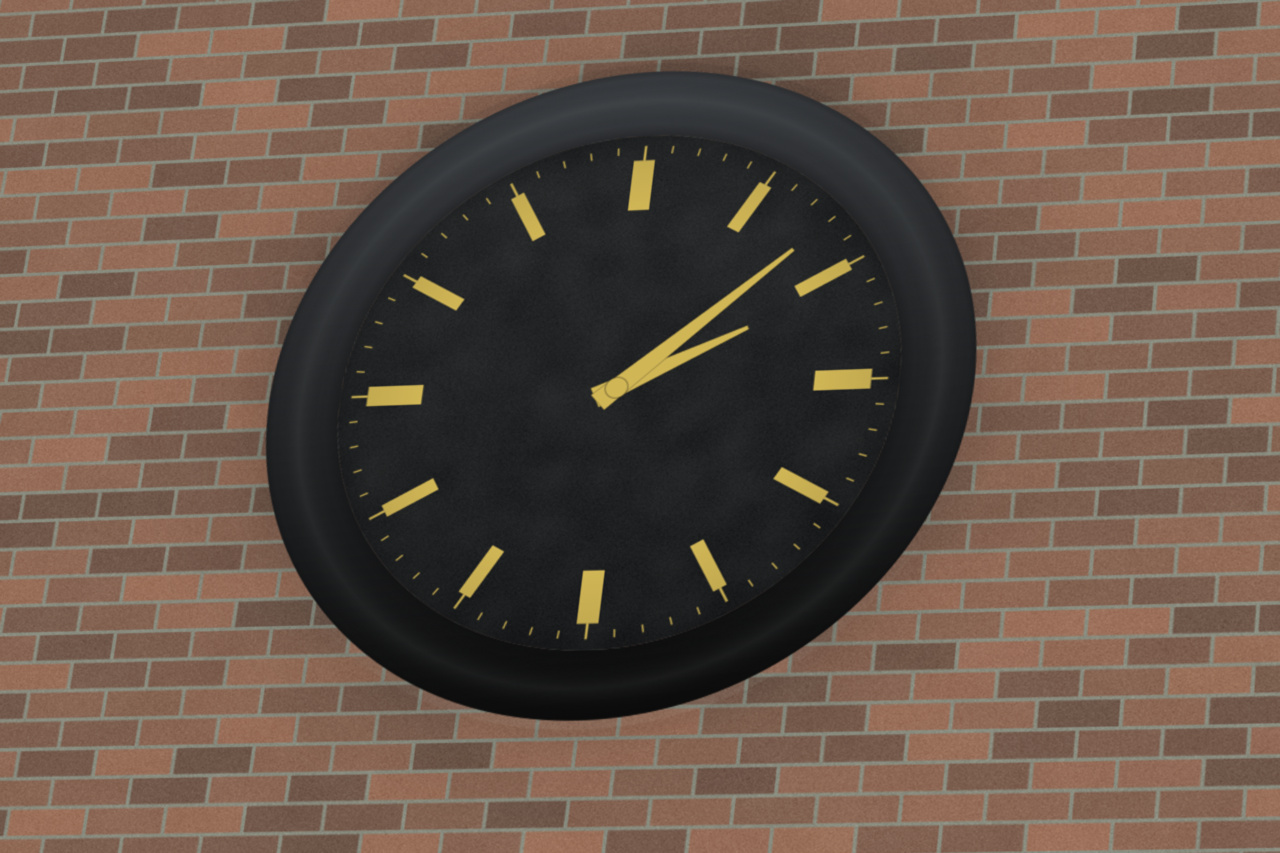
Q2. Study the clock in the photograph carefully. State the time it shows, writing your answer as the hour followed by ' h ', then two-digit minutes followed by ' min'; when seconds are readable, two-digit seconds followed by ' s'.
2 h 08 min
